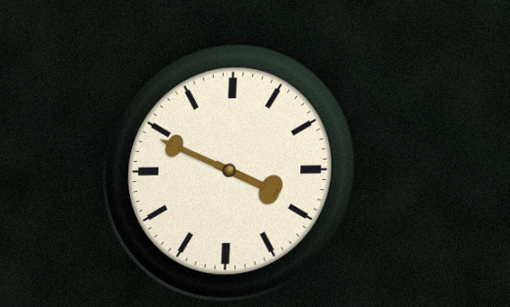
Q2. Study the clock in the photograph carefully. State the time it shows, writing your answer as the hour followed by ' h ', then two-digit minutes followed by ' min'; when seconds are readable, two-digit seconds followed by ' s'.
3 h 49 min
